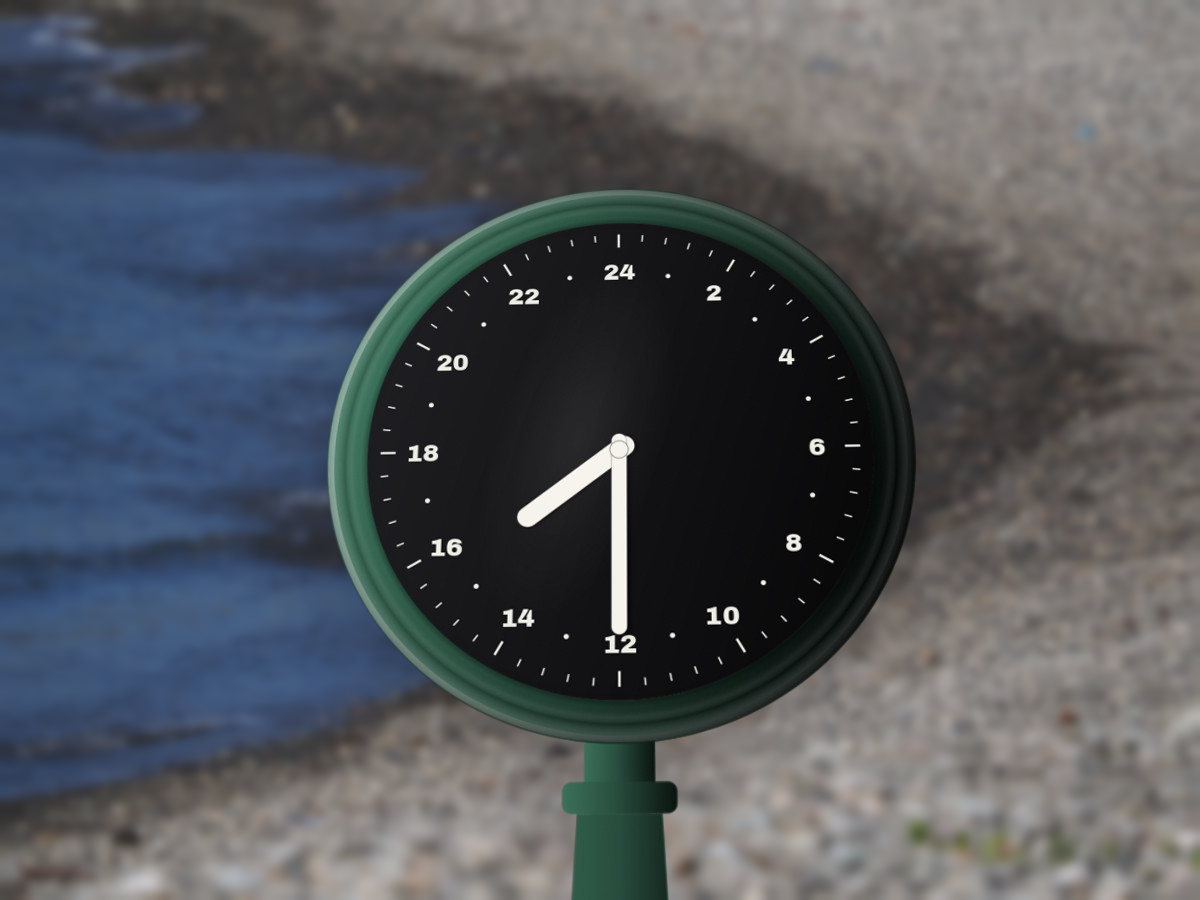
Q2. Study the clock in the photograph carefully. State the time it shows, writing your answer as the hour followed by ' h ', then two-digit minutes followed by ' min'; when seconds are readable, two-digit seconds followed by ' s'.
15 h 30 min
